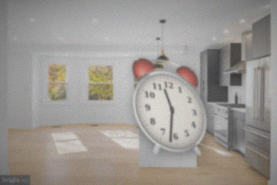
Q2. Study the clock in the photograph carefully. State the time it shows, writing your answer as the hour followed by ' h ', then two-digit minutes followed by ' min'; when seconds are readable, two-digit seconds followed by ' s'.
11 h 32 min
